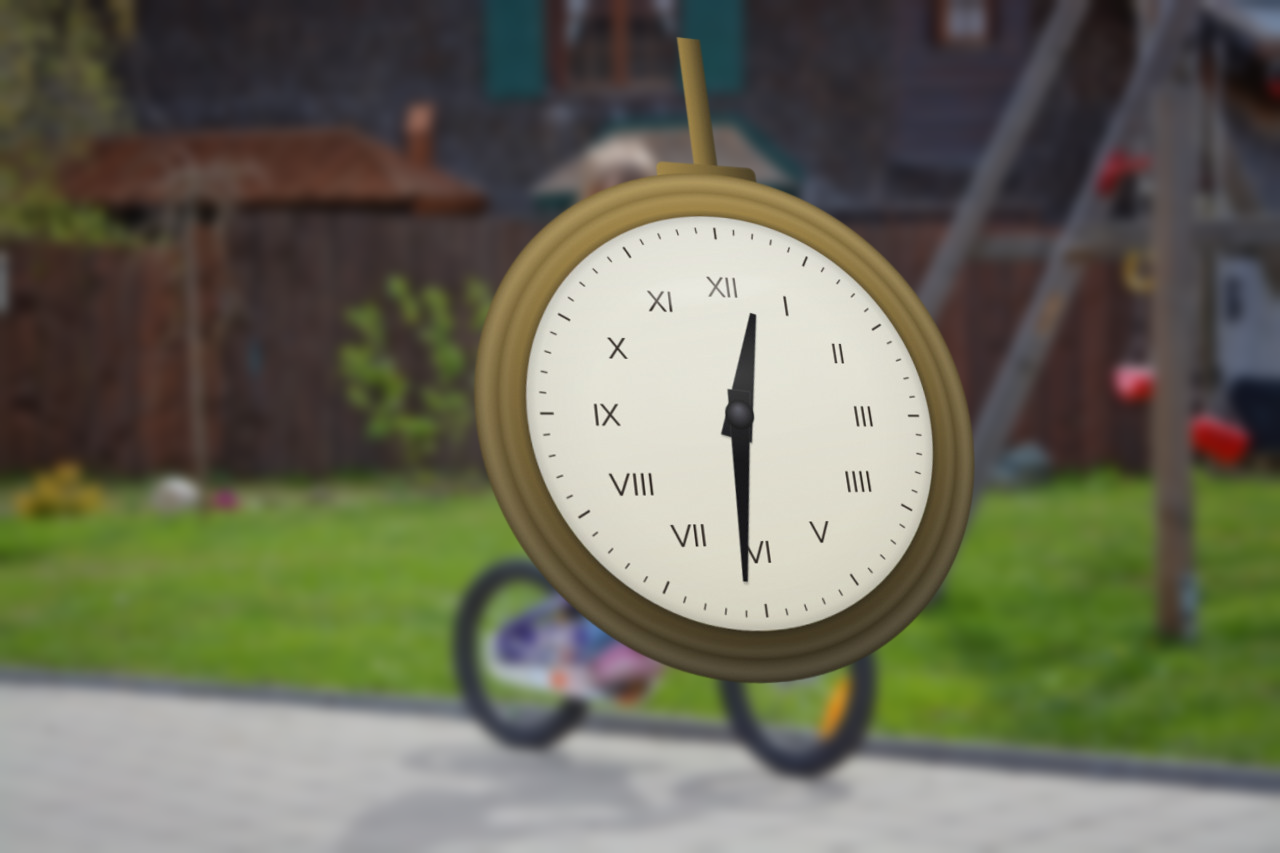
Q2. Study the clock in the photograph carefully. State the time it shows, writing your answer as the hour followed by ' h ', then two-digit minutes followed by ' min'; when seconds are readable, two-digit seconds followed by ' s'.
12 h 31 min
